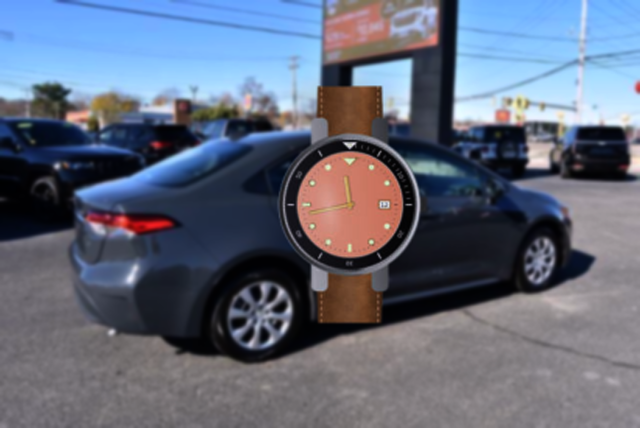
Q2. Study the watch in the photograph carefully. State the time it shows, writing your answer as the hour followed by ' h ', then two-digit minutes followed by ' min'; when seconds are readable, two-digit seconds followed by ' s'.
11 h 43 min
